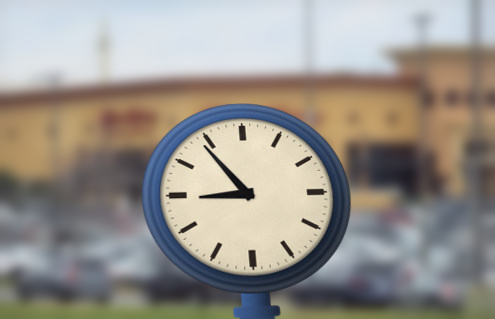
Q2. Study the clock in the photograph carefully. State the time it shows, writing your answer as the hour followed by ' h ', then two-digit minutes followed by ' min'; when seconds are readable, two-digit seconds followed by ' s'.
8 h 54 min
